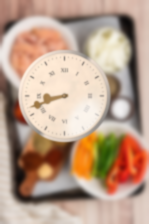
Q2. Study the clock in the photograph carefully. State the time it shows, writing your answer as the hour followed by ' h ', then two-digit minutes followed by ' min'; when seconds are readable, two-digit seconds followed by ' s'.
8 h 42 min
